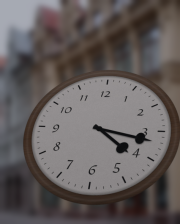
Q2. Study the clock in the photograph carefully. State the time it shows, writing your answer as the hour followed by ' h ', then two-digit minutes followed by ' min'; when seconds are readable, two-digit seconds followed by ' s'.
4 h 17 min
